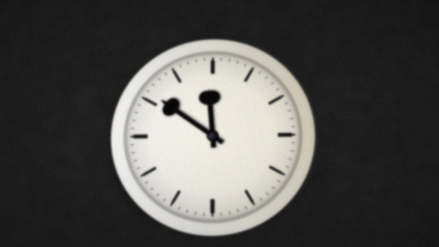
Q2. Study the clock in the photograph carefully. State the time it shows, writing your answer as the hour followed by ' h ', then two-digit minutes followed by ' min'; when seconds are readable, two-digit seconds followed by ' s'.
11 h 51 min
